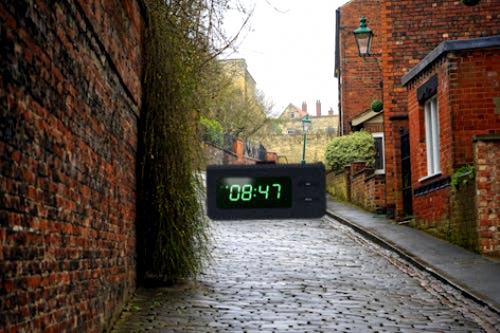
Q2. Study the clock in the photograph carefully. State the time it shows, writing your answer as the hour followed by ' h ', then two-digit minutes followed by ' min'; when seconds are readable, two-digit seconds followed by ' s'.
8 h 47 min
